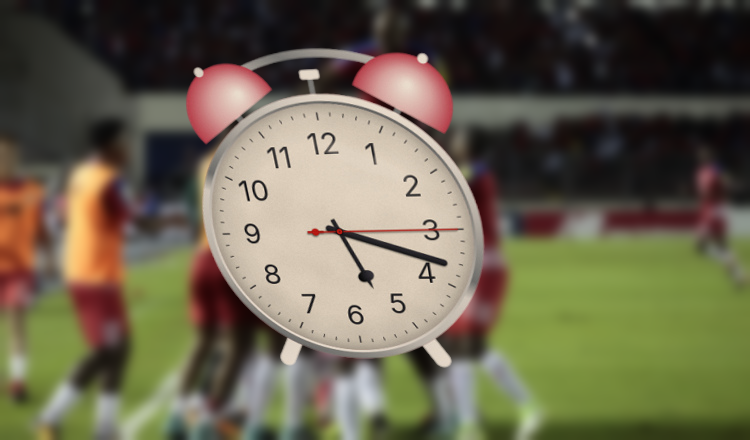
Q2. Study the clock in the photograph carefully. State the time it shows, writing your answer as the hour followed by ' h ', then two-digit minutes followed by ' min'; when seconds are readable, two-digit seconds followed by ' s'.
5 h 18 min 15 s
